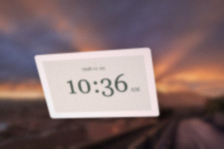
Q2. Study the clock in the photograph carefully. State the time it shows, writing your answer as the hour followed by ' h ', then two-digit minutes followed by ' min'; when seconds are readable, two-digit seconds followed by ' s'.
10 h 36 min
